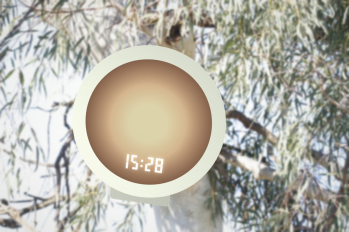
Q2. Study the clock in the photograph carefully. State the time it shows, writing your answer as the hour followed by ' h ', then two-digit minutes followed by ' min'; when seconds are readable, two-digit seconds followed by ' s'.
15 h 28 min
